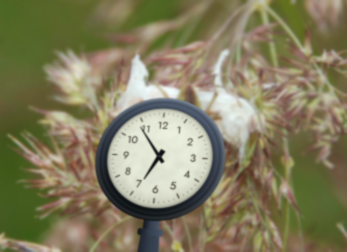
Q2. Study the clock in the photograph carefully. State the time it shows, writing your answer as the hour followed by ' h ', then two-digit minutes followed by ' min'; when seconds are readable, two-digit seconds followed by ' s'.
6 h 54 min
